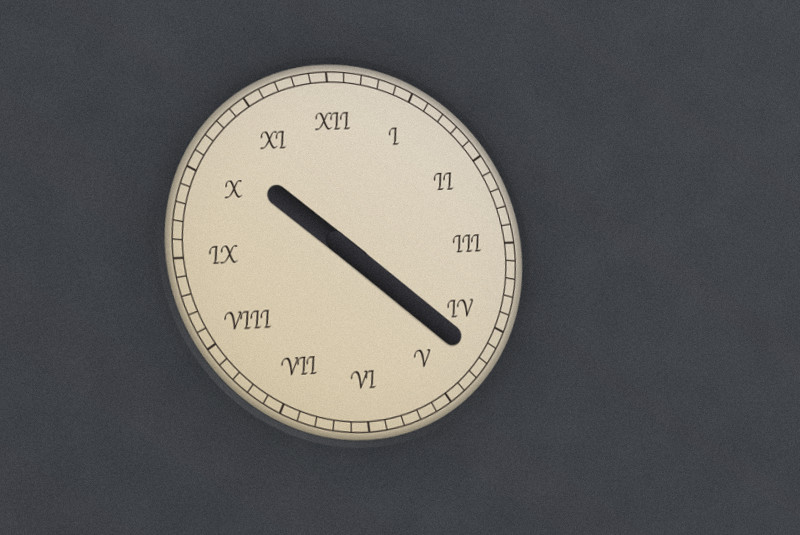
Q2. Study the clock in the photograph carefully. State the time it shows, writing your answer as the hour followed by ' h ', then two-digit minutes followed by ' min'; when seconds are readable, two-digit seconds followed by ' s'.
10 h 22 min
